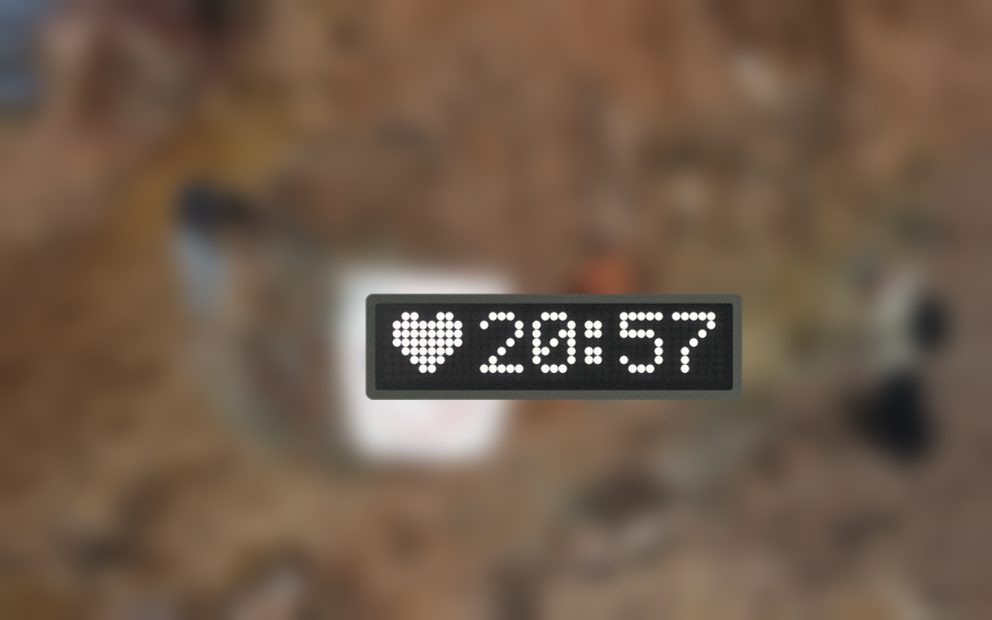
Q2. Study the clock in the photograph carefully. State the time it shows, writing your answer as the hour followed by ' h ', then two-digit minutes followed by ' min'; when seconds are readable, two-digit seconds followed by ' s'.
20 h 57 min
